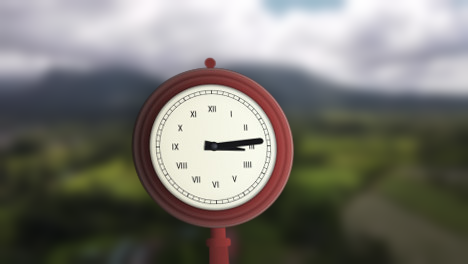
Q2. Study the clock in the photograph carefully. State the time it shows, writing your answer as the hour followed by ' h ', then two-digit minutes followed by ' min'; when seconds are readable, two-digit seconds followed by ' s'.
3 h 14 min
